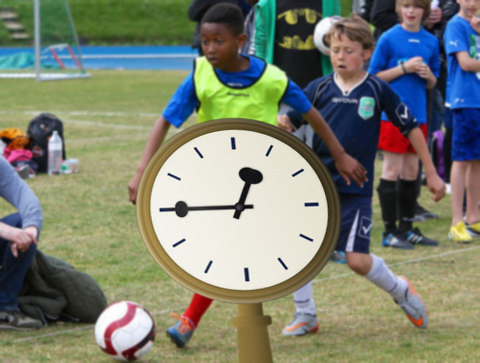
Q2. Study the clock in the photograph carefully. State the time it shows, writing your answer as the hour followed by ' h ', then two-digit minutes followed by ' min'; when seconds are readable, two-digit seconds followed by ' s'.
12 h 45 min
